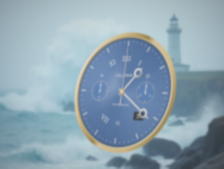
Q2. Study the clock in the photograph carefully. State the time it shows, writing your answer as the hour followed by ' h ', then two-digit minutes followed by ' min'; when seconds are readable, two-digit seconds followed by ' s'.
1 h 21 min
